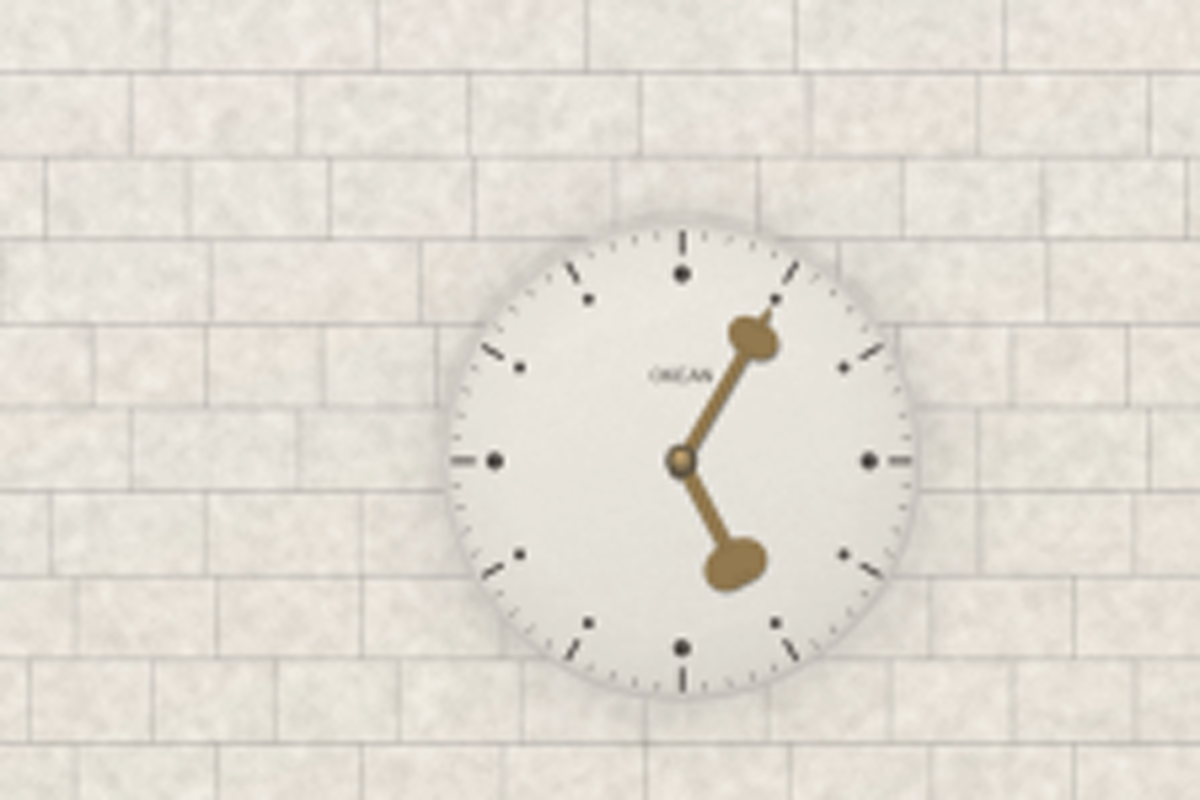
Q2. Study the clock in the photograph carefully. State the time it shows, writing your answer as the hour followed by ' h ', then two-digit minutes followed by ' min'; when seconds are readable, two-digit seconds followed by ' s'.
5 h 05 min
